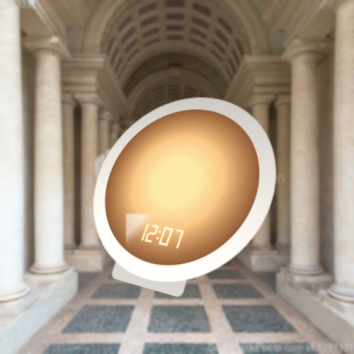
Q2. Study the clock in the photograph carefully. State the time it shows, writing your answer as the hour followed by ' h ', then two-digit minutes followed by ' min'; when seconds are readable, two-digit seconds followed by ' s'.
12 h 07 min
